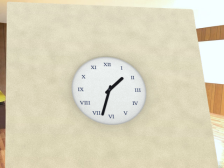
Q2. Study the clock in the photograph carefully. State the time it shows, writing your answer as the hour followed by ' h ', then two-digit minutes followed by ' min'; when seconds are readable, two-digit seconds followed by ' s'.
1 h 33 min
